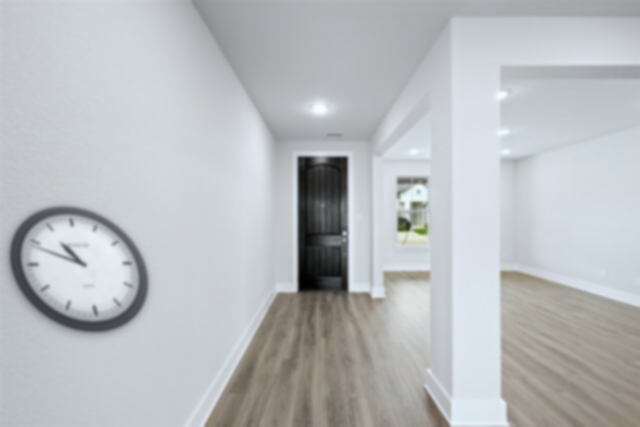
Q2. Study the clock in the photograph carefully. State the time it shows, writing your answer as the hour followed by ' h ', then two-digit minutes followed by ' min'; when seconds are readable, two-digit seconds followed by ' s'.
10 h 49 min
